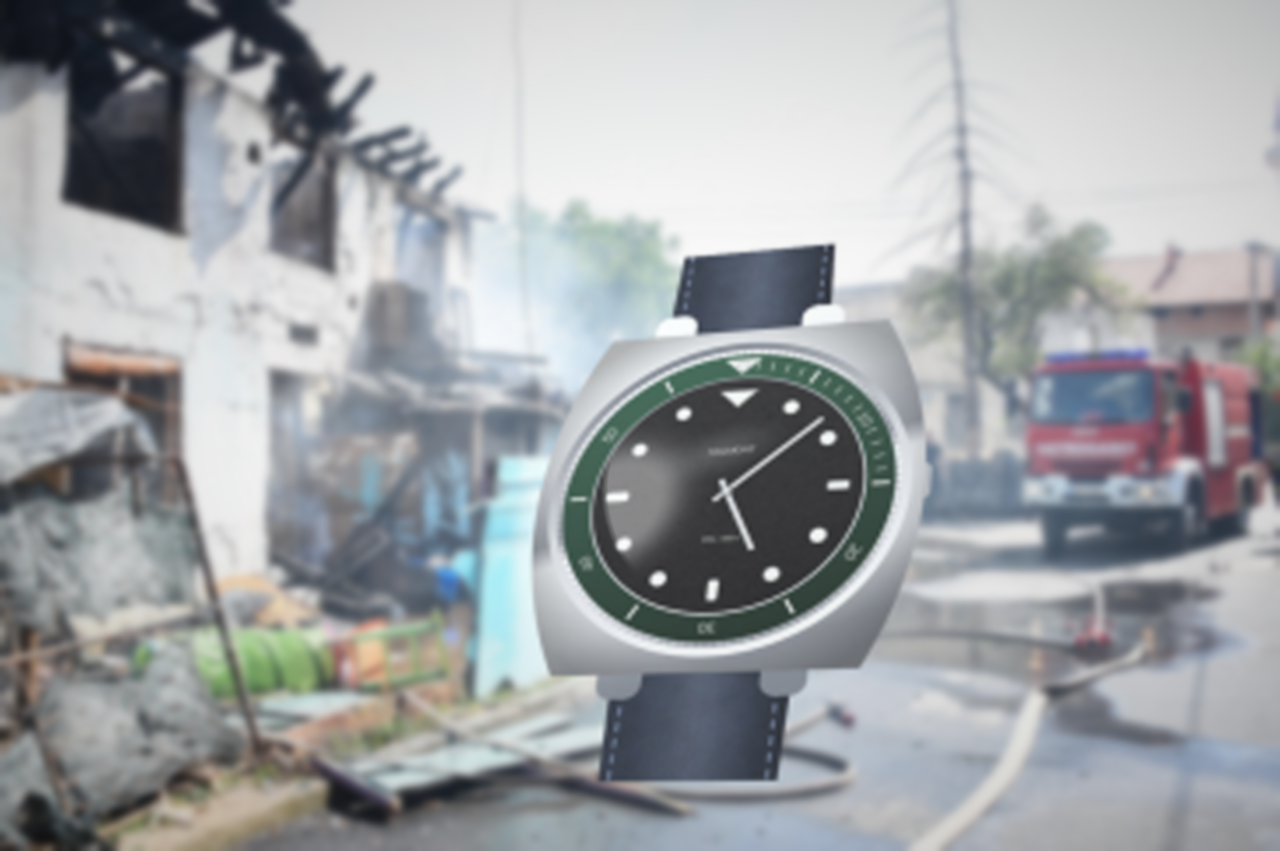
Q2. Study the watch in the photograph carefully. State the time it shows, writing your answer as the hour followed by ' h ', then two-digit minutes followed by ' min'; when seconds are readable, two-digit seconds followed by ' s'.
5 h 08 min
